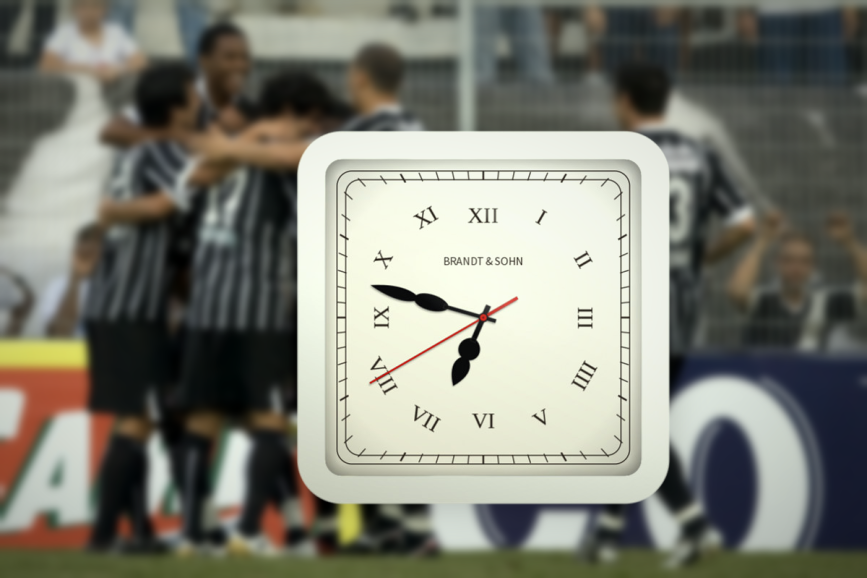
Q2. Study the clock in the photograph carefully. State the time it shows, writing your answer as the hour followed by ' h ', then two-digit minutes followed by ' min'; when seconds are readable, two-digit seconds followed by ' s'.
6 h 47 min 40 s
